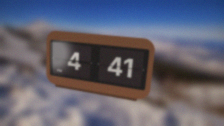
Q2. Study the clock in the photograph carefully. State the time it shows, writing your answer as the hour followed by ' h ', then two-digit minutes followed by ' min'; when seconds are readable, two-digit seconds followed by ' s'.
4 h 41 min
